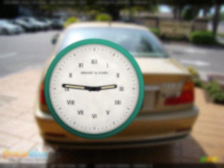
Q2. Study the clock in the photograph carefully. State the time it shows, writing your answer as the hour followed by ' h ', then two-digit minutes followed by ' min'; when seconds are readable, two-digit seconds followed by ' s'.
2 h 46 min
